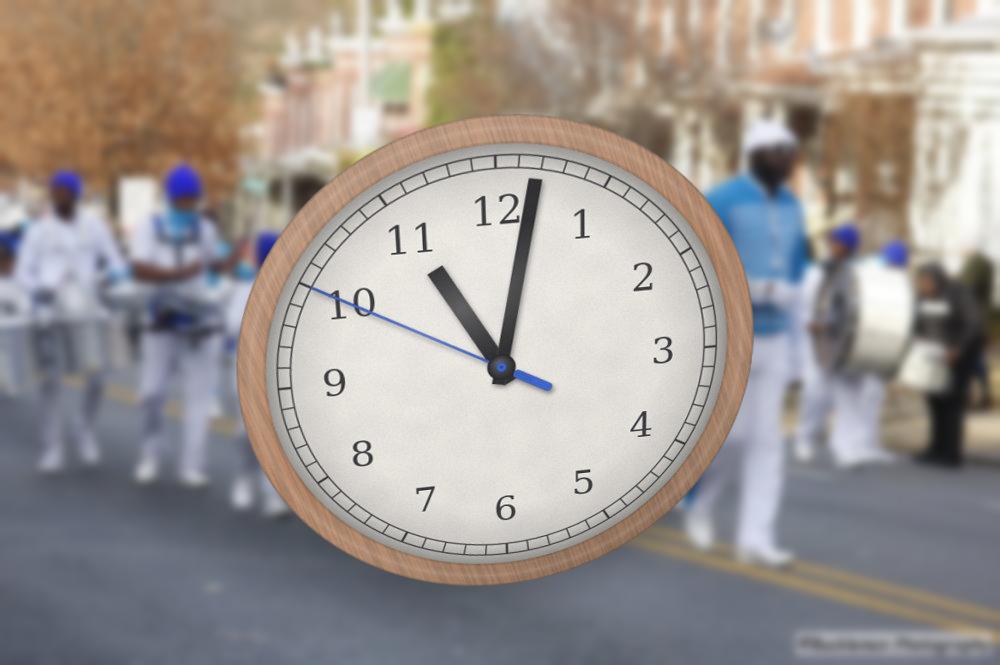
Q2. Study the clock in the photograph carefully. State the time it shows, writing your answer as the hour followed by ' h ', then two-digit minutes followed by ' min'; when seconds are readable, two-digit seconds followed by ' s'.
11 h 01 min 50 s
